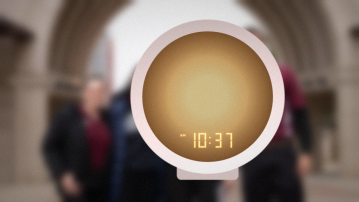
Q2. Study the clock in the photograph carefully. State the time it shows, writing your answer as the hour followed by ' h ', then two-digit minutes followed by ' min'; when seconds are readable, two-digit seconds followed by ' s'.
10 h 37 min
